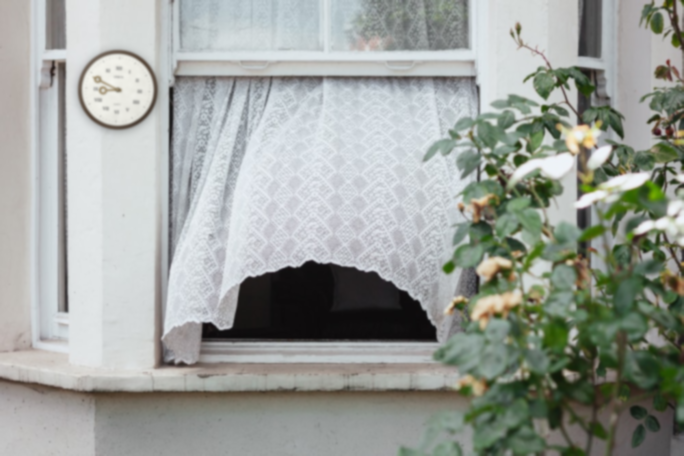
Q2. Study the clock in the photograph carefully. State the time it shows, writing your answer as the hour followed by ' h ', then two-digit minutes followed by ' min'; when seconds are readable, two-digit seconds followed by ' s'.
8 h 49 min
